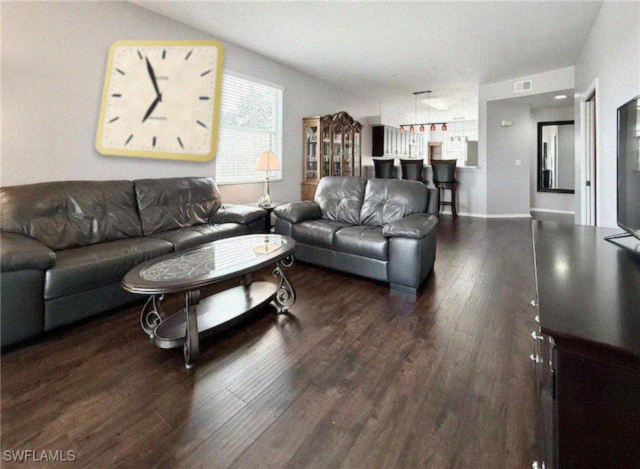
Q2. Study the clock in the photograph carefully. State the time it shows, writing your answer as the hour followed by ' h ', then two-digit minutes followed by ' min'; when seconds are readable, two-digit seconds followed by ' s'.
6 h 56 min
